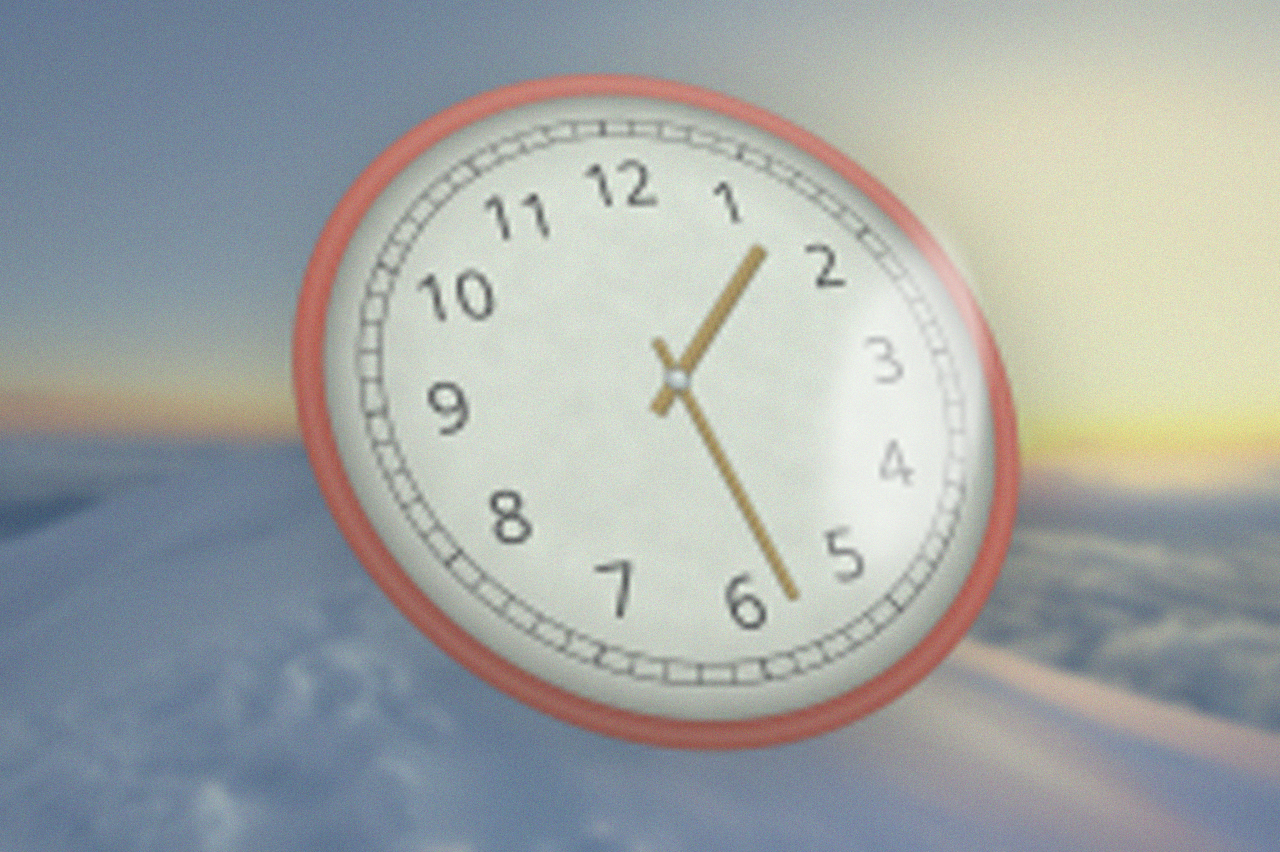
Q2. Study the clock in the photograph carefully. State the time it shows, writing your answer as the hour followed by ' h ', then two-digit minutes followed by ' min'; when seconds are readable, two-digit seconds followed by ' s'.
1 h 28 min
